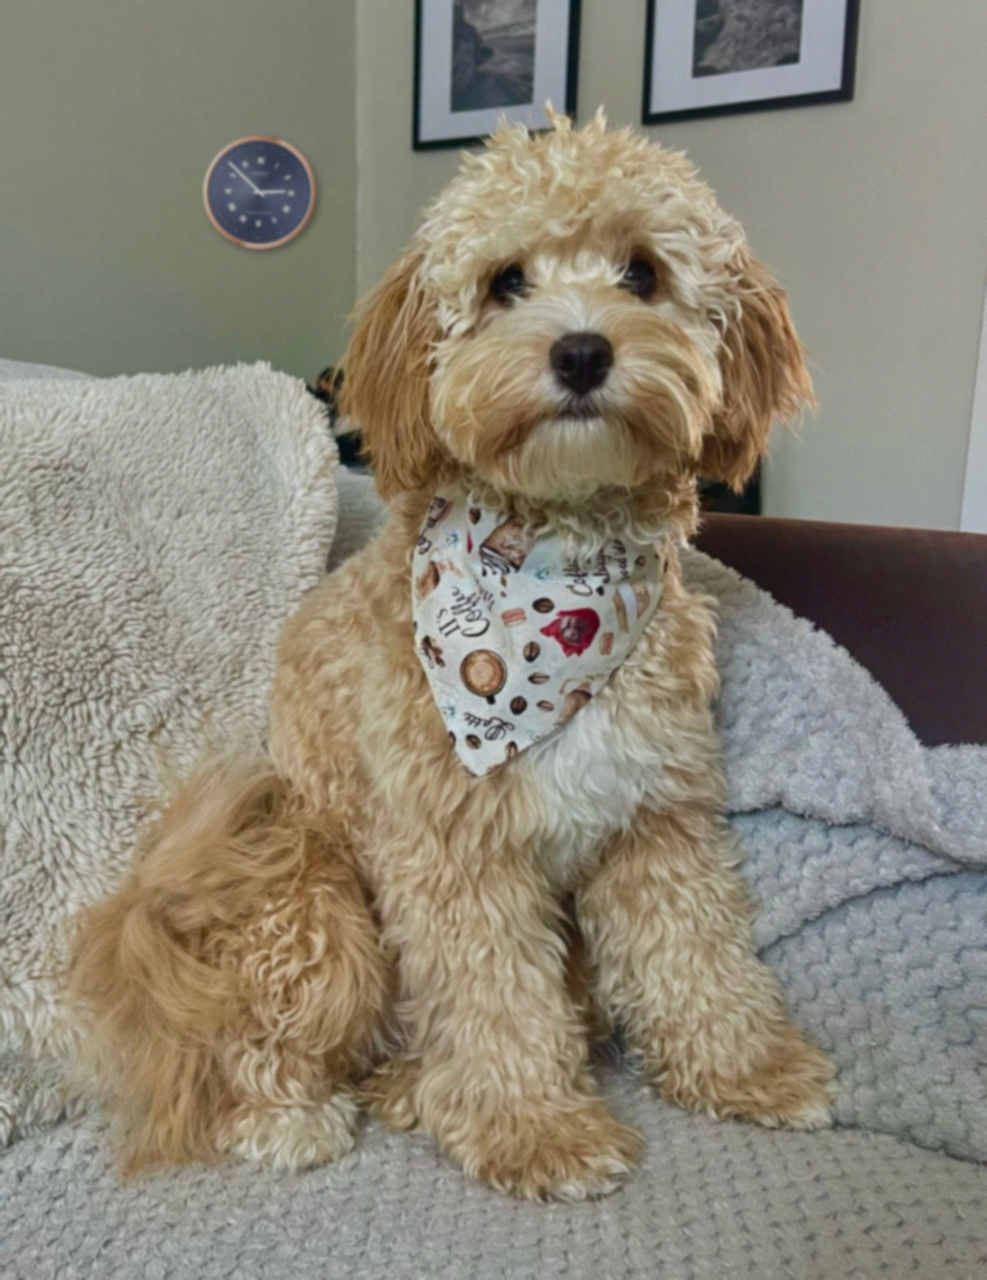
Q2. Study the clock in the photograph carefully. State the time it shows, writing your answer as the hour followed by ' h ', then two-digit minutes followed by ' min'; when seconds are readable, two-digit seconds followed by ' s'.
2 h 52 min
